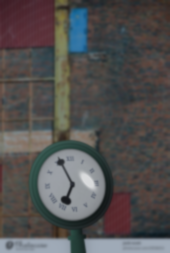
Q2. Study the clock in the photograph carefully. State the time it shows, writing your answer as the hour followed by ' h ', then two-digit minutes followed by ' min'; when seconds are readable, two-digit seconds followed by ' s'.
6 h 56 min
